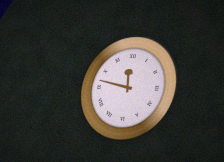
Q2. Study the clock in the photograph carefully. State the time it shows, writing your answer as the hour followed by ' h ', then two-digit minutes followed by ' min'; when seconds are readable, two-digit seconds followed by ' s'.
11 h 47 min
